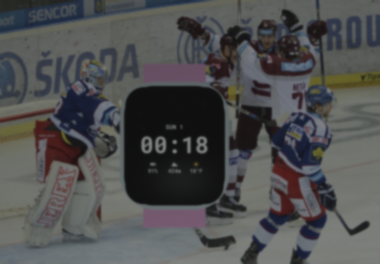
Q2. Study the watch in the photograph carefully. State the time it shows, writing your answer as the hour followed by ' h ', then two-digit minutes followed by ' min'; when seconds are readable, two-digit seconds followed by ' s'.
0 h 18 min
